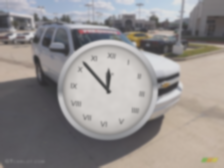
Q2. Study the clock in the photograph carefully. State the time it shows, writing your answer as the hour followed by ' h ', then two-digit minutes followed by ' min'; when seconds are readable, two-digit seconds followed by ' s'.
11 h 52 min
